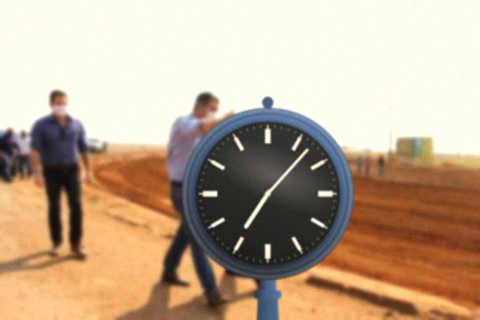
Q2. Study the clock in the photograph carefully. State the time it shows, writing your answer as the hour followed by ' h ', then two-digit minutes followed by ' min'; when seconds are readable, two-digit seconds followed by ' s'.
7 h 07 min
